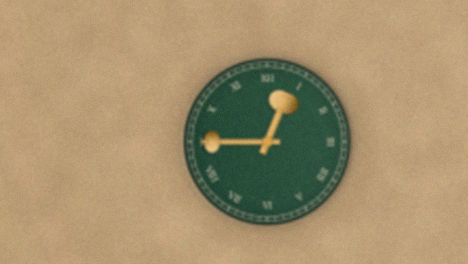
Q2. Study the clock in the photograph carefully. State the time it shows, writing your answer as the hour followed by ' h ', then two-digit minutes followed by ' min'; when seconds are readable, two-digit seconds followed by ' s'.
12 h 45 min
